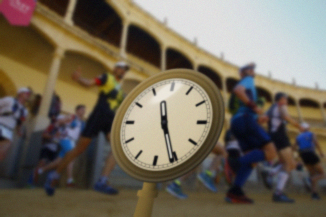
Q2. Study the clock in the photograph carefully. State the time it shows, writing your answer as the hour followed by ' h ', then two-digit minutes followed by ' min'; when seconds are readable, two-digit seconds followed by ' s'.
11 h 26 min
